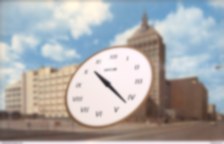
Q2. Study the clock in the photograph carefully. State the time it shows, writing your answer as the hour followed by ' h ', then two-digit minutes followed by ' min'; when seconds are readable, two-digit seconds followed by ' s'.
10 h 22 min
